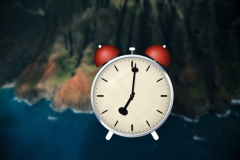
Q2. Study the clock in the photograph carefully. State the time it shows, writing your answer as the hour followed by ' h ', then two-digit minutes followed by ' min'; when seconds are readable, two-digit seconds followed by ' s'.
7 h 01 min
